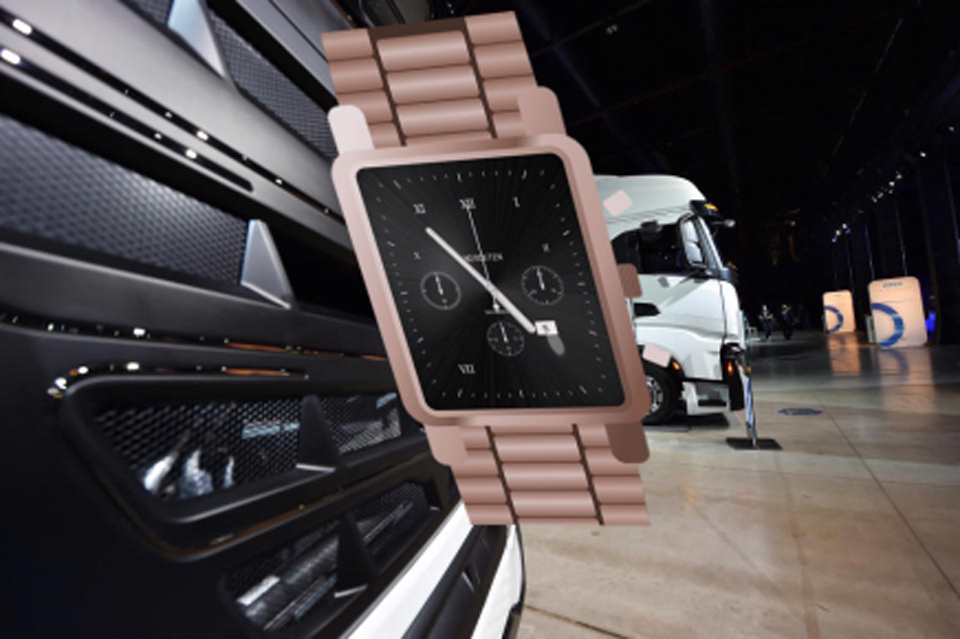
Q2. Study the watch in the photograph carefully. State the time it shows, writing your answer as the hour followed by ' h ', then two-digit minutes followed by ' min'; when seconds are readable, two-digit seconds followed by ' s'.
4 h 54 min
